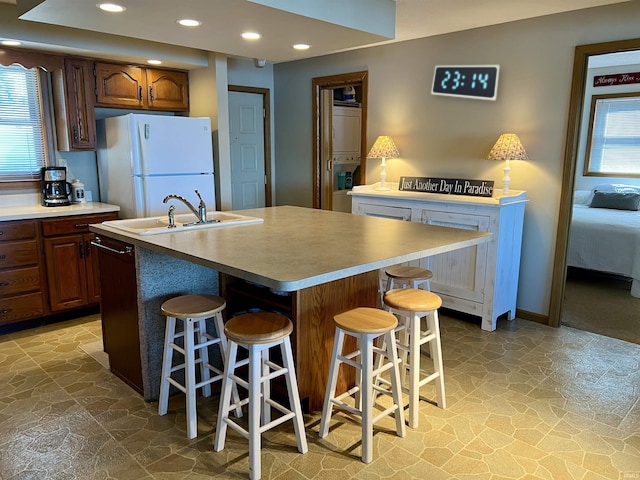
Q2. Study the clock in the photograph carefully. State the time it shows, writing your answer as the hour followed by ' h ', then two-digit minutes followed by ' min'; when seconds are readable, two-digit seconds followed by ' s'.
23 h 14 min
